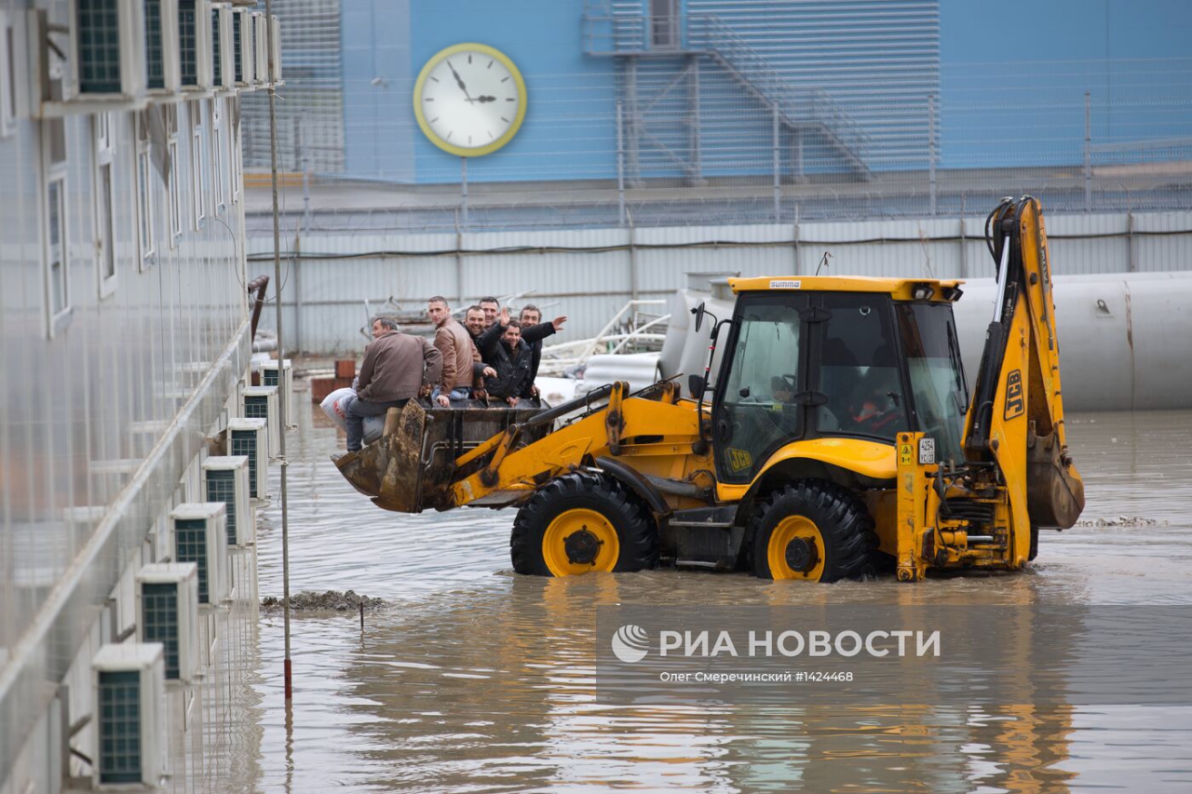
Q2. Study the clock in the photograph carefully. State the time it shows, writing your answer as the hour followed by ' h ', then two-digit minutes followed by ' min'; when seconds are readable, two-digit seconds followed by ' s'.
2 h 55 min
